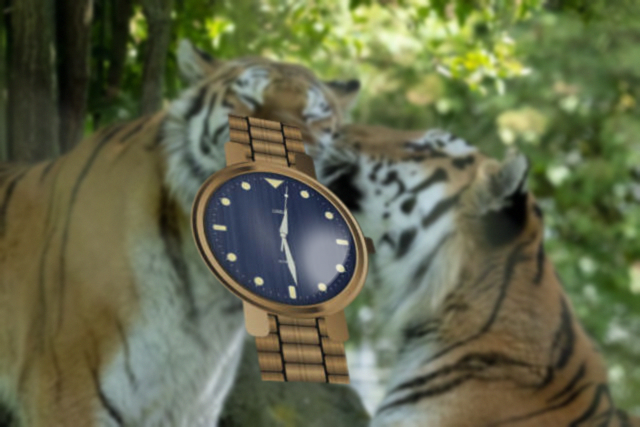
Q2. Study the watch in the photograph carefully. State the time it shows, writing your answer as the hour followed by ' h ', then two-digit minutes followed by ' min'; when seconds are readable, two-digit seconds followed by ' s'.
12 h 29 min 02 s
